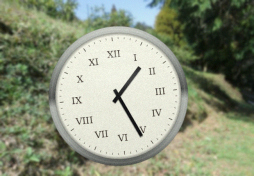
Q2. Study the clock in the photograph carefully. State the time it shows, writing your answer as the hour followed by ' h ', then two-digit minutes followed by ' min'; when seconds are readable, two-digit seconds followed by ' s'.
1 h 26 min
